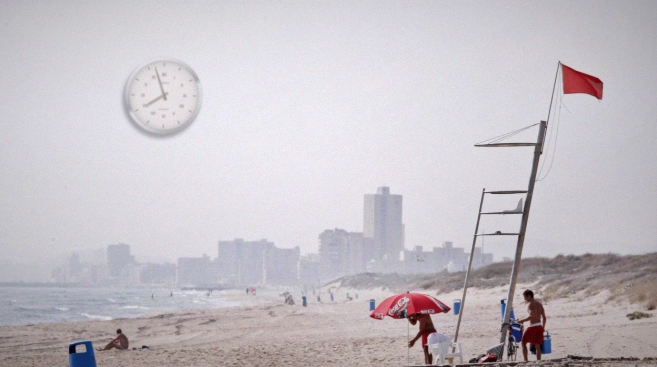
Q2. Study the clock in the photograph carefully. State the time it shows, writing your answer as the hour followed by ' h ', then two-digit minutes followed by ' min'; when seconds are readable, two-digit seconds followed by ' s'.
7 h 57 min
